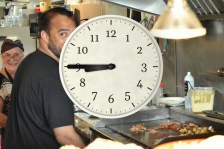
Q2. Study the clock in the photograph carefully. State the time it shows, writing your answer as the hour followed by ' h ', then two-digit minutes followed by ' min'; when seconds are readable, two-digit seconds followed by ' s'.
8 h 45 min
